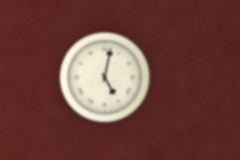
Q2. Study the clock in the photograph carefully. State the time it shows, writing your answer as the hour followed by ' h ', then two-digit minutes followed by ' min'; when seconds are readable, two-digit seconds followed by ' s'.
5 h 02 min
